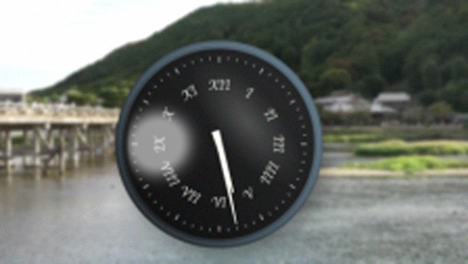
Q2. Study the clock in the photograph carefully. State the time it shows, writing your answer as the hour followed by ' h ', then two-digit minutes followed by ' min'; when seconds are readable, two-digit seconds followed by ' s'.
5 h 28 min
